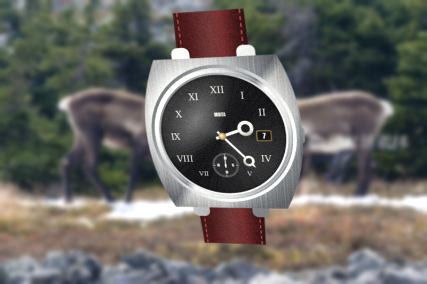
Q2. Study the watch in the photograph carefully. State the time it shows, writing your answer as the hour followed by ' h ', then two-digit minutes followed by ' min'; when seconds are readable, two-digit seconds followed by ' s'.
2 h 23 min
